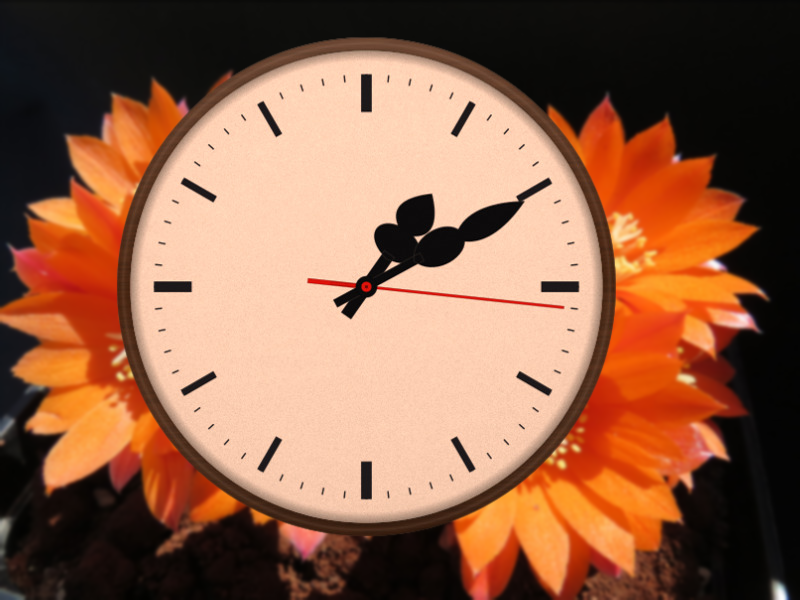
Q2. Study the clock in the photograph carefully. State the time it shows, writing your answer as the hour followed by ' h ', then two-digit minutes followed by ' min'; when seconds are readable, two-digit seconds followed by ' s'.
1 h 10 min 16 s
